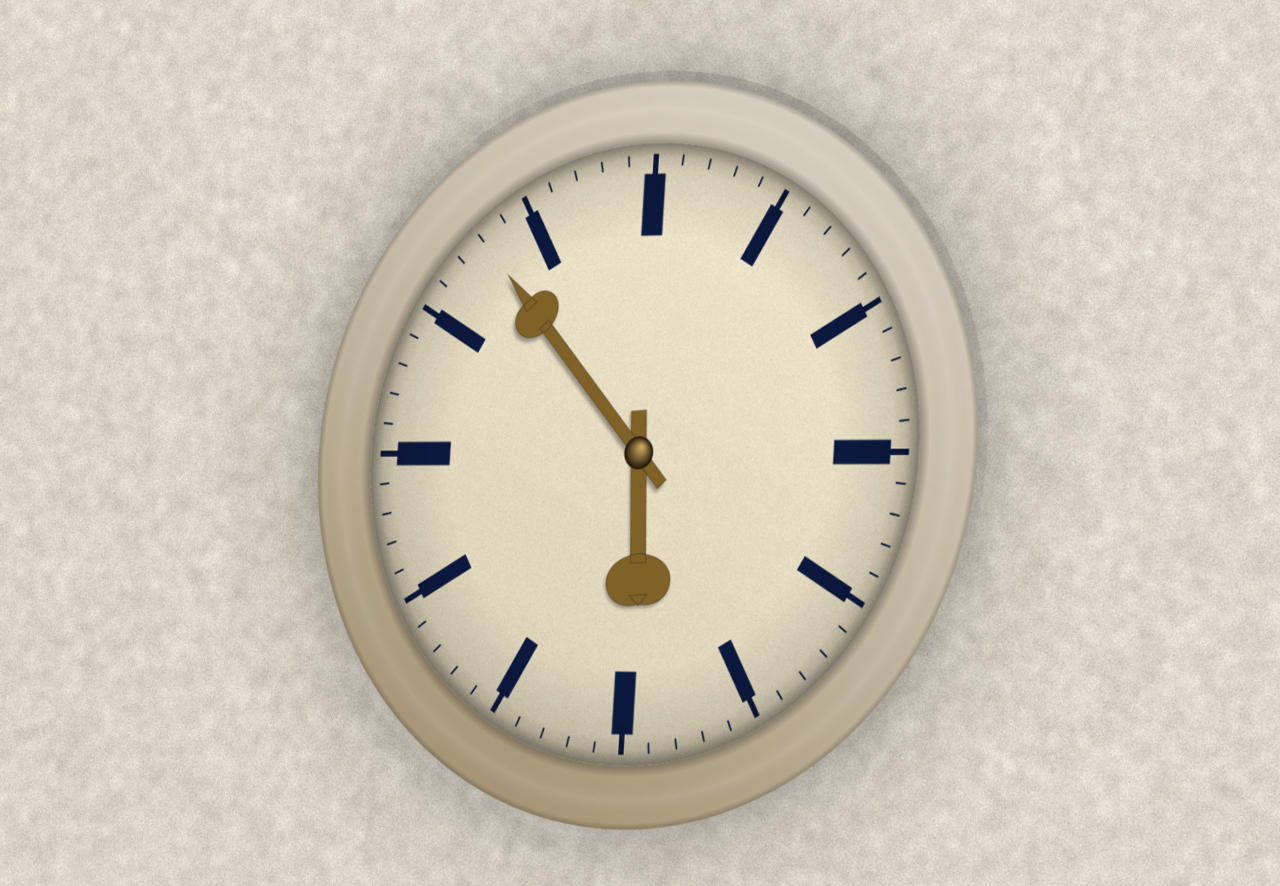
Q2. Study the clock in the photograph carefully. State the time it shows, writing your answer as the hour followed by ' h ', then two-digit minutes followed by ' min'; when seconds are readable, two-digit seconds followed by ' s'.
5 h 53 min
